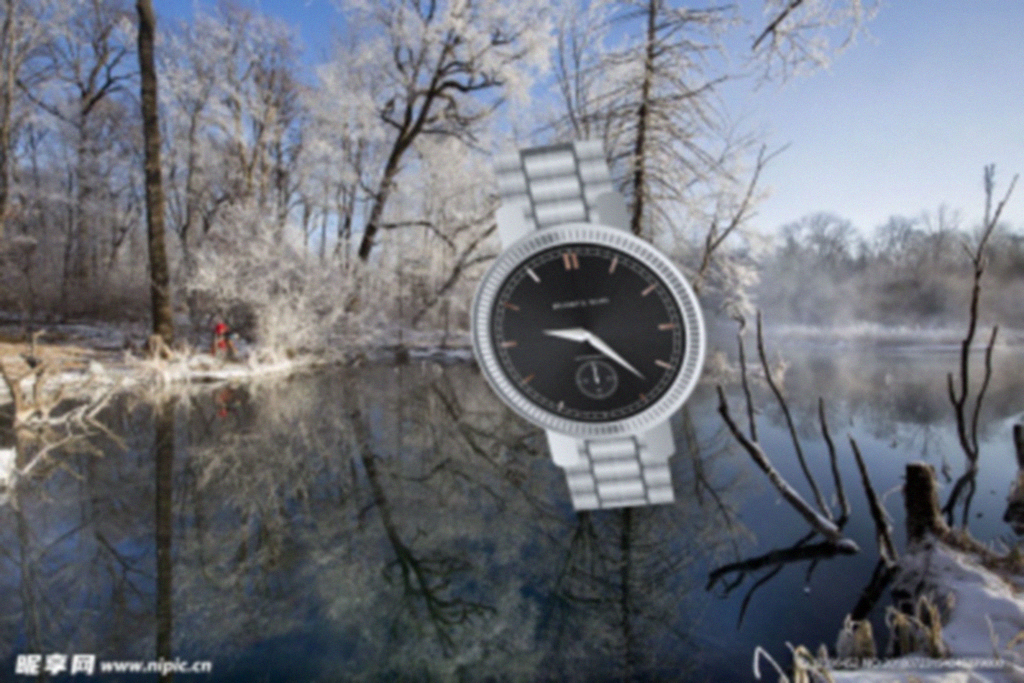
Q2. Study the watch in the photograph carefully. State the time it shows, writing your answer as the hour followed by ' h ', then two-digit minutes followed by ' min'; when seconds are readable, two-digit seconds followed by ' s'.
9 h 23 min
